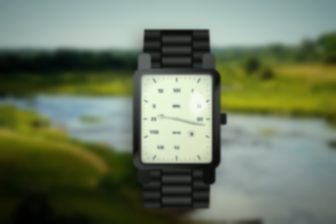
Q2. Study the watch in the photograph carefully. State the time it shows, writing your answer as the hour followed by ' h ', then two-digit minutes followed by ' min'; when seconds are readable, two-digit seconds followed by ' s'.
9 h 17 min
